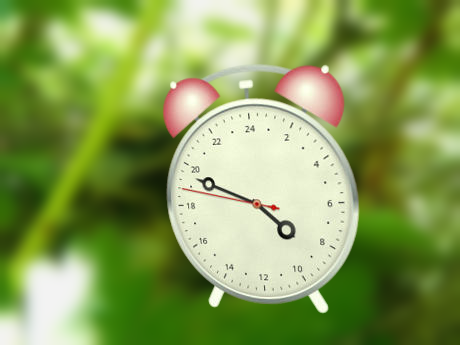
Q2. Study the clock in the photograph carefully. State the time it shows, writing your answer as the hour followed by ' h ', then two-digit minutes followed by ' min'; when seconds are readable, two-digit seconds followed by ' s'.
8 h 48 min 47 s
